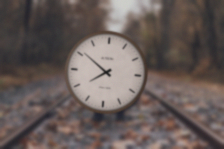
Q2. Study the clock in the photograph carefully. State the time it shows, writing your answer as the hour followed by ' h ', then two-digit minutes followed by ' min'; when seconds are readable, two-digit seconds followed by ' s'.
7 h 51 min
